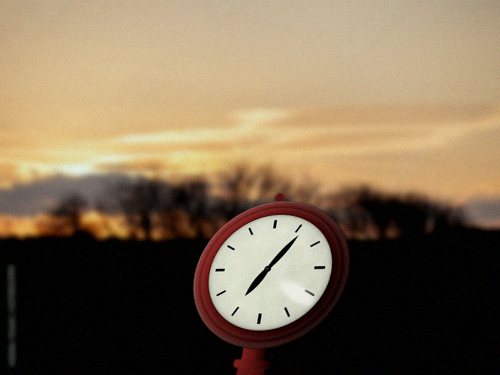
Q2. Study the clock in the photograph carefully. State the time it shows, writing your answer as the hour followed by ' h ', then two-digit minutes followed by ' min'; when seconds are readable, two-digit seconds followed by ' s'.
7 h 06 min
